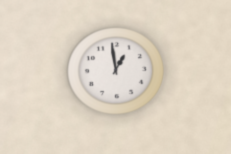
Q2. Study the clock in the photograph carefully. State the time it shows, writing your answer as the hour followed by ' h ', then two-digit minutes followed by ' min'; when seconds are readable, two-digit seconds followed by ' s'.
12 h 59 min
